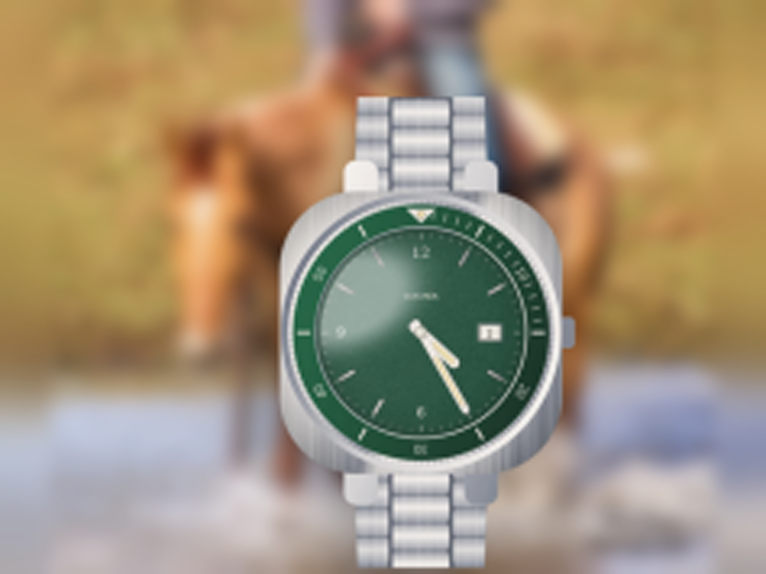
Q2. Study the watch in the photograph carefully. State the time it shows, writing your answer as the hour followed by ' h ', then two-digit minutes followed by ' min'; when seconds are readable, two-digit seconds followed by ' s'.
4 h 25 min
